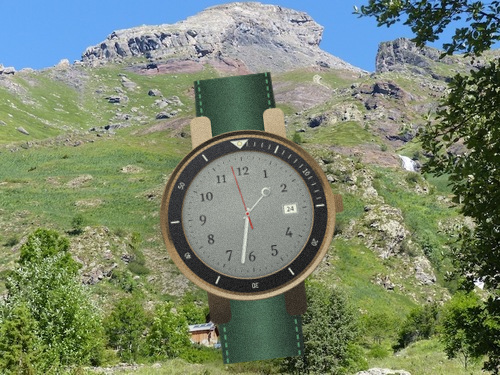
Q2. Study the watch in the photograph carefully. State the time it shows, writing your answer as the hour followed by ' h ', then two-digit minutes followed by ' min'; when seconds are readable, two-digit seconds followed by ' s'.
1 h 31 min 58 s
